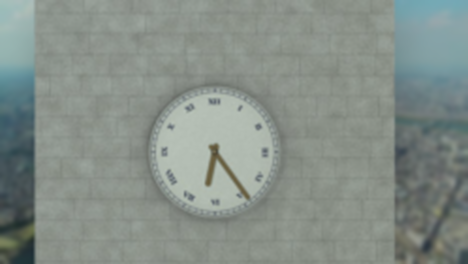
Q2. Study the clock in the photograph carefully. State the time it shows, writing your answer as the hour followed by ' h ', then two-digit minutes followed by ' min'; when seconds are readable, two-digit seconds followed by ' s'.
6 h 24 min
